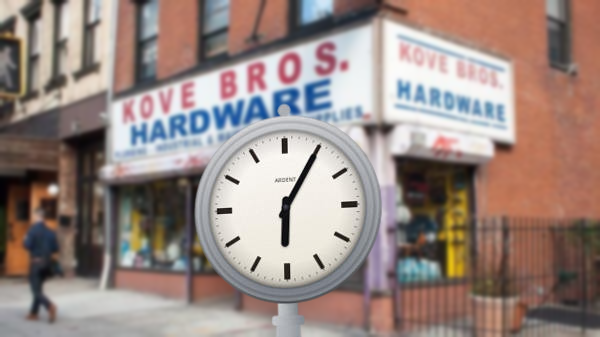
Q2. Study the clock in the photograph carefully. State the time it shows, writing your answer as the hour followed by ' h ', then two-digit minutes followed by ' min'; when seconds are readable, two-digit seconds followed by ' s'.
6 h 05 min
